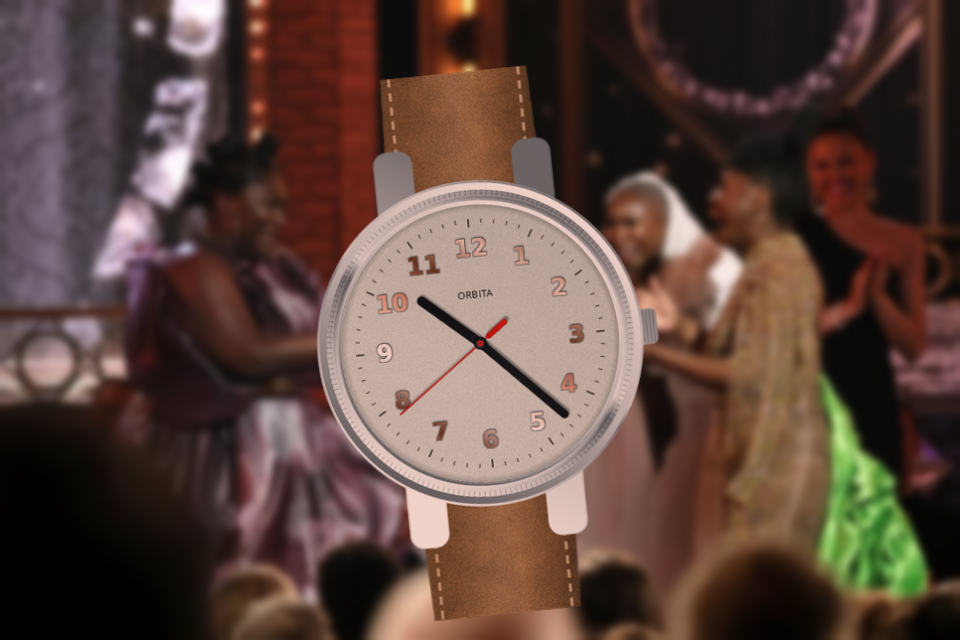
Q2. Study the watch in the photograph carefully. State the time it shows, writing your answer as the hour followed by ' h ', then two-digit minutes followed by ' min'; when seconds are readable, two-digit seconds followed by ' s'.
10 h 22 min 39 s
